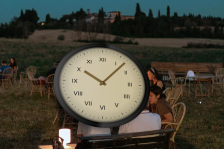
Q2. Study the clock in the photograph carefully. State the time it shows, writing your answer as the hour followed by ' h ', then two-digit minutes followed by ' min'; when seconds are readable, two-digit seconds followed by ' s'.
10 h 07 min
